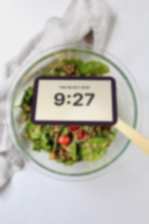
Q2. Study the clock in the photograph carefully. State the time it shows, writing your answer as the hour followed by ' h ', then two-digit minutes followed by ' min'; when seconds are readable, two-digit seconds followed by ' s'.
9 h 27 min
